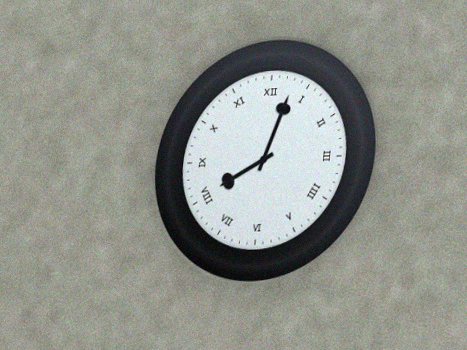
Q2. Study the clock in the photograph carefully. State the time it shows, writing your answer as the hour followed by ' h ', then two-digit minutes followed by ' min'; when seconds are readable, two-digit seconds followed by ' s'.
8 h 03 min
